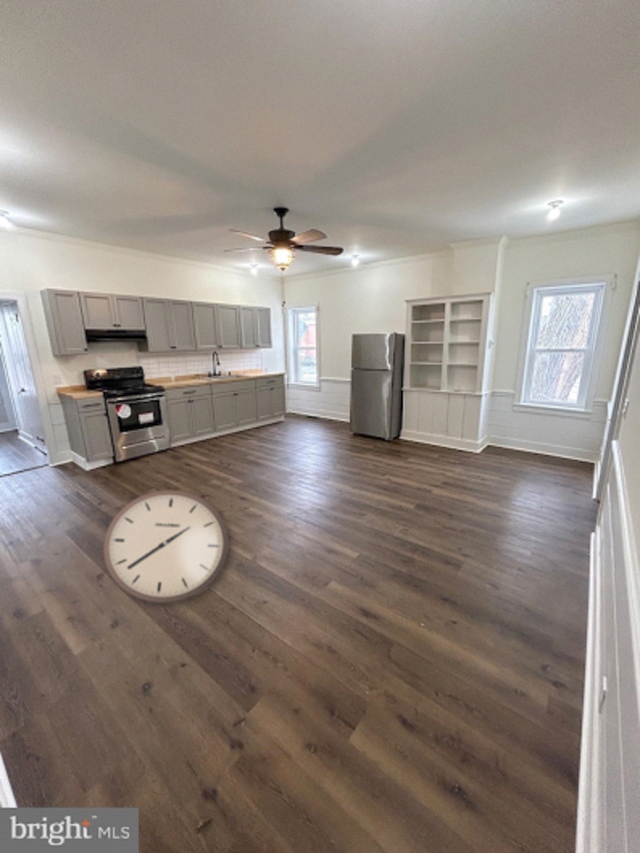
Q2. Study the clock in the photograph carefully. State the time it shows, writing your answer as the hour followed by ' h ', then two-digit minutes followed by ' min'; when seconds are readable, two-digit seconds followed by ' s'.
1 h 38 min
